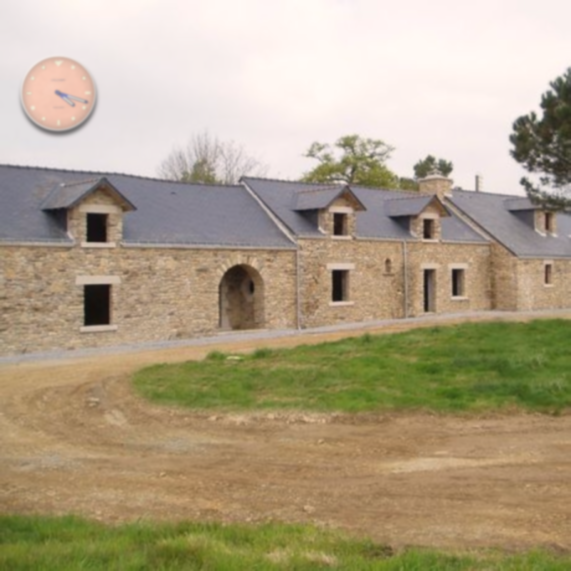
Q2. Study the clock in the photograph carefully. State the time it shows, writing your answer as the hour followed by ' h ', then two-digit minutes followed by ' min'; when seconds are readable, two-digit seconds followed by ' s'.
4 h 18 min
